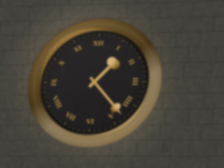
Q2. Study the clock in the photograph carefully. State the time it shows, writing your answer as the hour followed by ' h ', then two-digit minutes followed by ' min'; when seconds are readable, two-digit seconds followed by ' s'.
1 h 23 min
